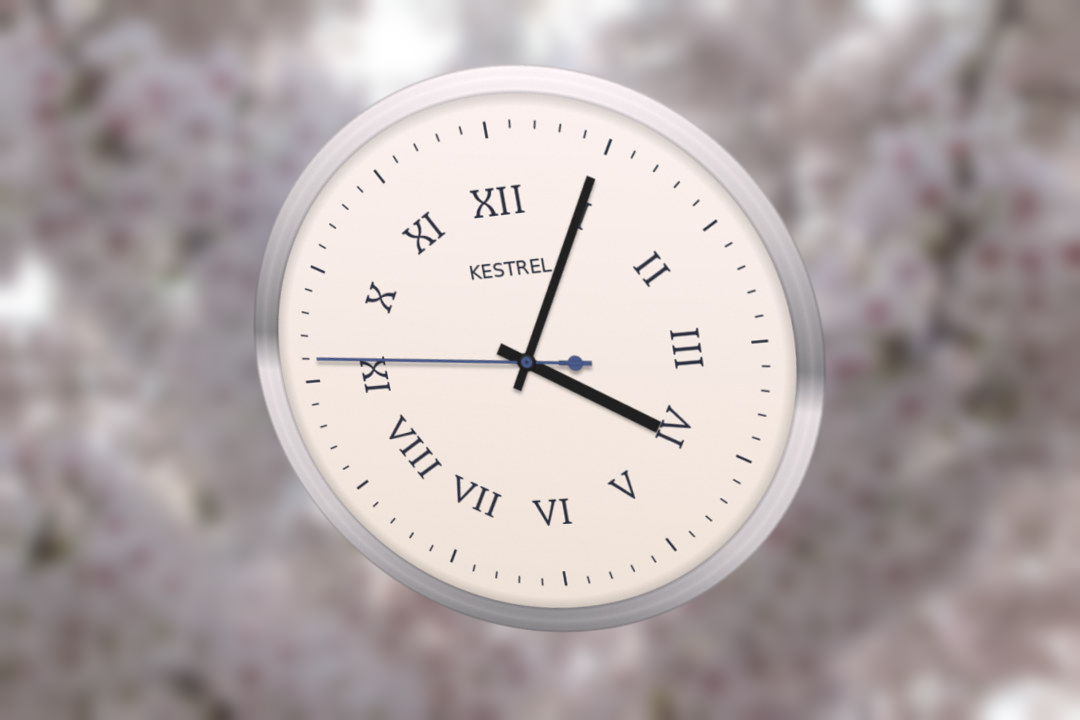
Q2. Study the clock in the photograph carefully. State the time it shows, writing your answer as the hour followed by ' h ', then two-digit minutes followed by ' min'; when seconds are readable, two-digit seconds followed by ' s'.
4 h 04 min 46 s
